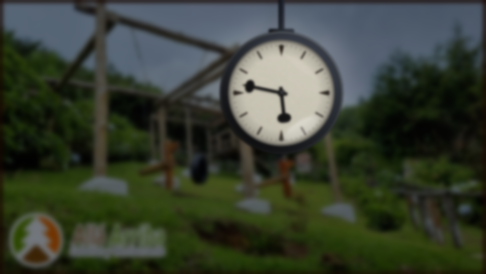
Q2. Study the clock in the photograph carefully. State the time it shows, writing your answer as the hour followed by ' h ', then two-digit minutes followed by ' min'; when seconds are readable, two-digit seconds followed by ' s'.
5 h 47 min
